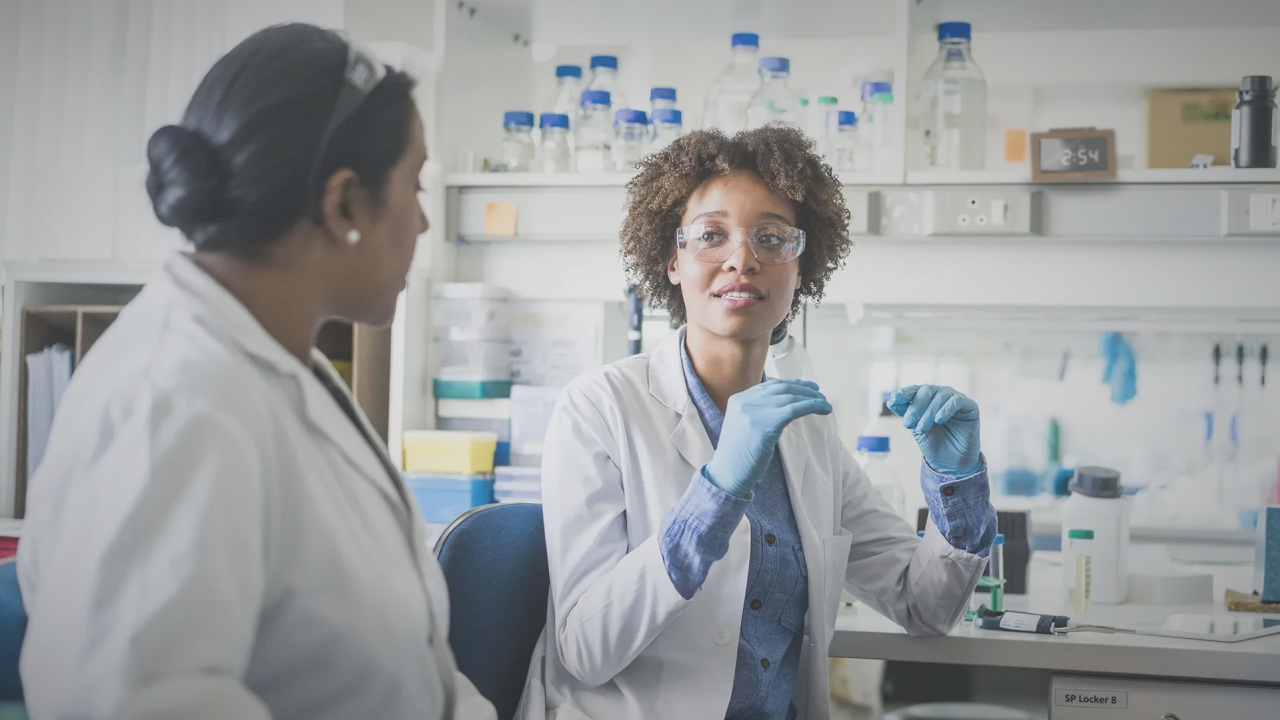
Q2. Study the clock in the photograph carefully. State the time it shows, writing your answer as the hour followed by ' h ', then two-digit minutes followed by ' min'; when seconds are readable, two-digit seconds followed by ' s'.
2 h 54 min
